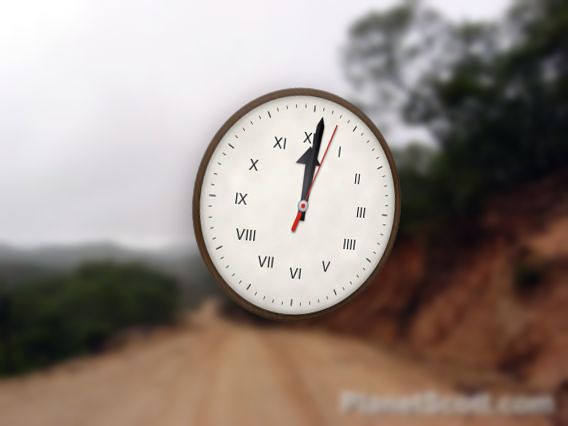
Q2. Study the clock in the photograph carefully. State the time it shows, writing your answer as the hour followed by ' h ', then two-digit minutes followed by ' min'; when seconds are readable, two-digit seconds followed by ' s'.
12 h 01 min 03 s
